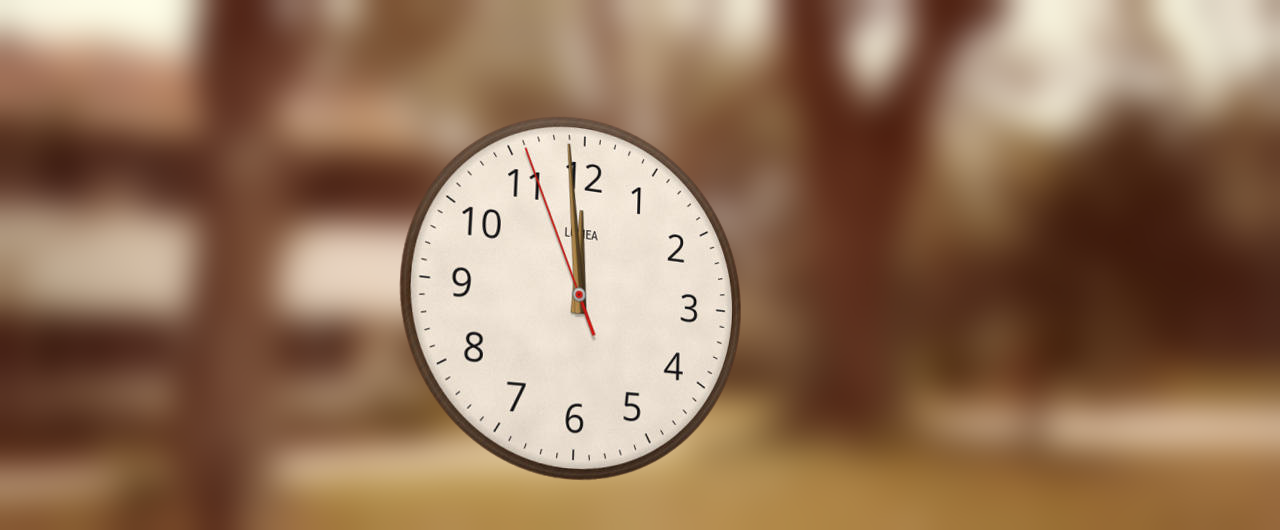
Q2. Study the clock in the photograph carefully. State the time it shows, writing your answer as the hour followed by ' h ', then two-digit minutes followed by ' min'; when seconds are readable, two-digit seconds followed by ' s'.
11 h 58 min 56 s
